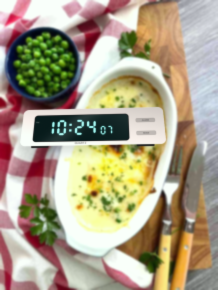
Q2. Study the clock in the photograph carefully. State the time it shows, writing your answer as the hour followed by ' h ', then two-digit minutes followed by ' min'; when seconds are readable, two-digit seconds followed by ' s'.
10 h 24 min 07 s
